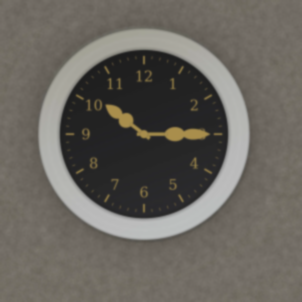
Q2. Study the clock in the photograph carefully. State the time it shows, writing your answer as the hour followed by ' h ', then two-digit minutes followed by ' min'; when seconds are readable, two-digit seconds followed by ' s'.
10 h 15 min
